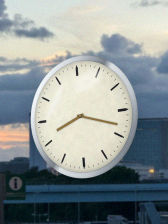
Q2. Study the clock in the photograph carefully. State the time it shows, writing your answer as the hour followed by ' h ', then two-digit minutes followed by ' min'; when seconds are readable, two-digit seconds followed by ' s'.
8 h 18 min
